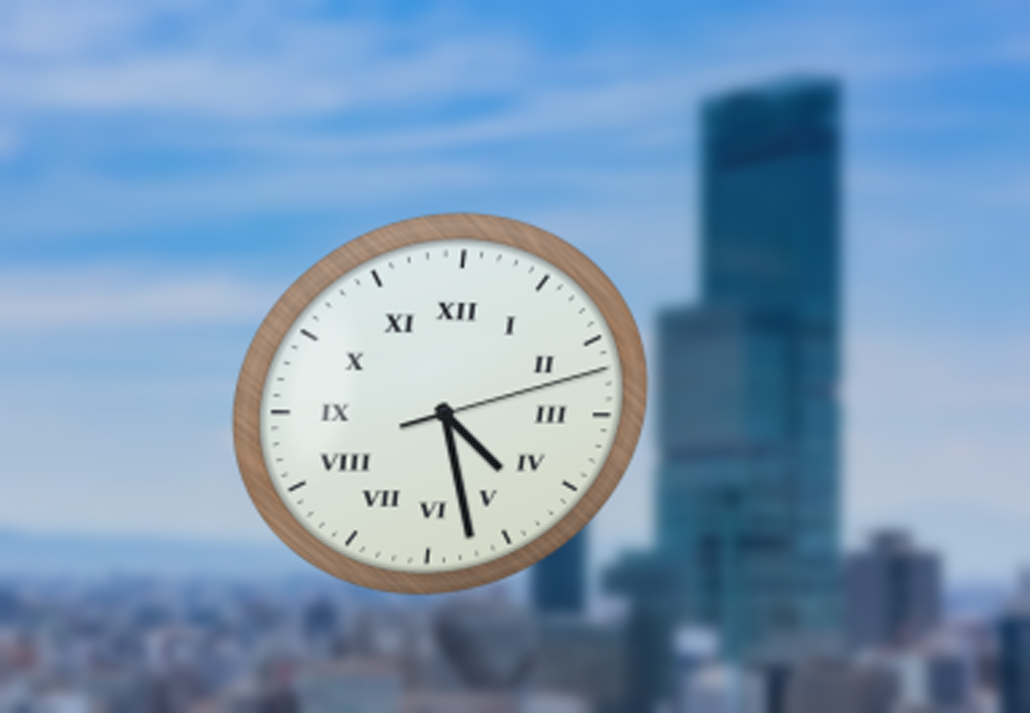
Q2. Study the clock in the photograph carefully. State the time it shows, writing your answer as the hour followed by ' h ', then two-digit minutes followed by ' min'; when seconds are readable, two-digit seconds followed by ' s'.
4 h 27 min 12 s
